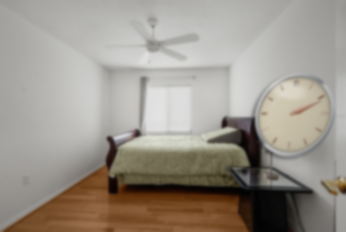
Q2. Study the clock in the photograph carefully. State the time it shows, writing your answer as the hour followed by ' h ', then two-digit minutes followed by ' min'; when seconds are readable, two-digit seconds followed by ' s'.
2 h 11 min
